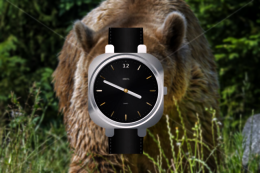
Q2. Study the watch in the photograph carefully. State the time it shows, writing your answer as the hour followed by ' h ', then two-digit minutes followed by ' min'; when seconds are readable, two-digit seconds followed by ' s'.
3 h 49 min
